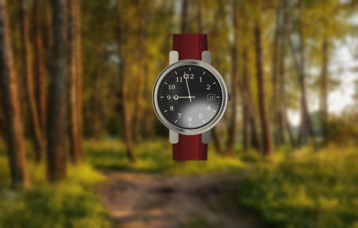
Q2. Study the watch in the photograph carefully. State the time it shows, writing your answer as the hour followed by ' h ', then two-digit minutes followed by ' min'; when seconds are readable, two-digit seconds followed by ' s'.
8 h 58 min
